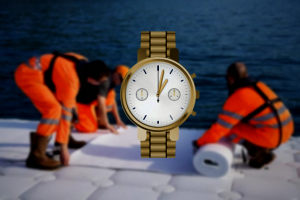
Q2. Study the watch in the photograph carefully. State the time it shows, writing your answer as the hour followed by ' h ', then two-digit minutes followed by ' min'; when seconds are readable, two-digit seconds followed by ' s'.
1 h 02 min
